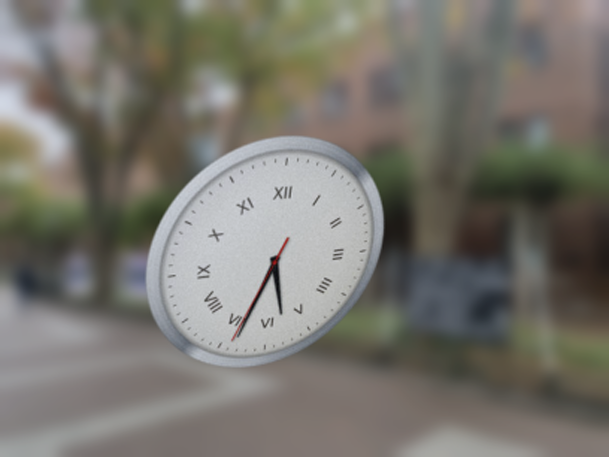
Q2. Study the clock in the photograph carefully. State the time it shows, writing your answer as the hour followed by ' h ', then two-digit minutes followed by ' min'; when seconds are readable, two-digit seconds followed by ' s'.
5 h 33 min 34 s
